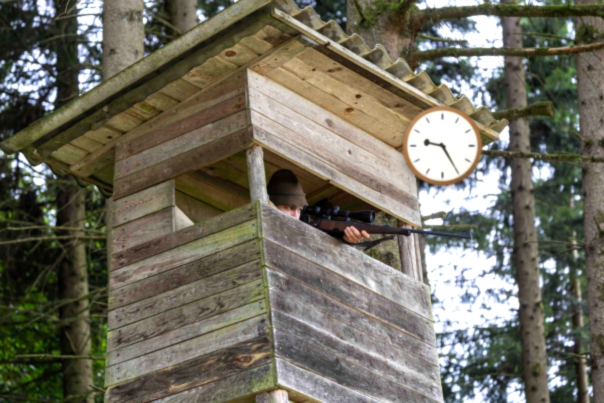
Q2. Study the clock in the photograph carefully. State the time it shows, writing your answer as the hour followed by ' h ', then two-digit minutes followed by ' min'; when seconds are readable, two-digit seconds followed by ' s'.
9 h 25 min
